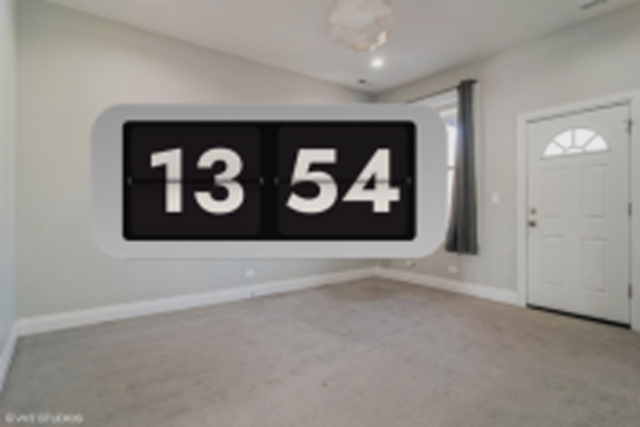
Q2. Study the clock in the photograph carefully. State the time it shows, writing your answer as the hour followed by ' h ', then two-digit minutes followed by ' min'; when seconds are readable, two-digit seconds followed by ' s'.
13 h 54 min
